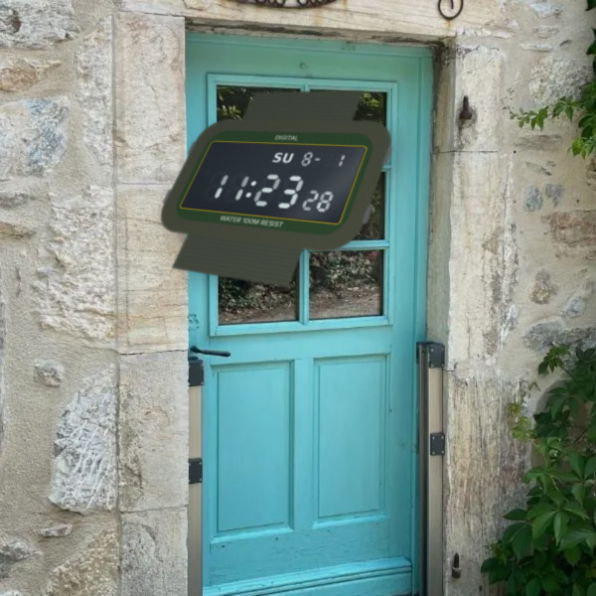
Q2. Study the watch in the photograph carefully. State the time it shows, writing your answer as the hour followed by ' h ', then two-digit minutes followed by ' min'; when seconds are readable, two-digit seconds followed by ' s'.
11 h 23 min 28 s
